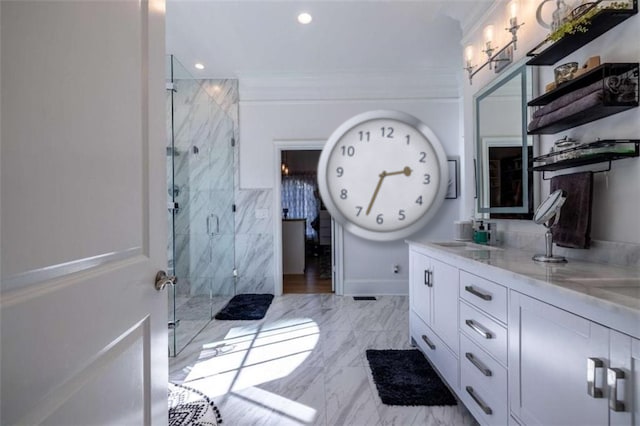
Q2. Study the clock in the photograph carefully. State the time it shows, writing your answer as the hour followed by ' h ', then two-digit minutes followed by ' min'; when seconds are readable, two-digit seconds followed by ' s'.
2 h 33 min
